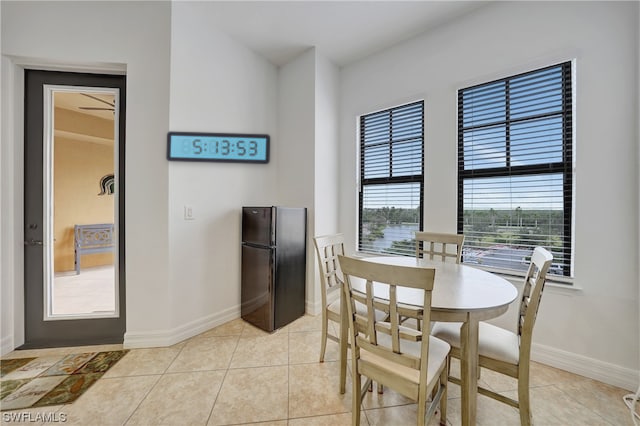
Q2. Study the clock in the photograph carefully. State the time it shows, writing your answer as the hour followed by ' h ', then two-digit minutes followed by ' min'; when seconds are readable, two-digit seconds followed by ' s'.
5 h 13 min 53 s
